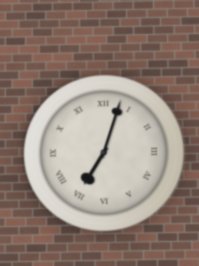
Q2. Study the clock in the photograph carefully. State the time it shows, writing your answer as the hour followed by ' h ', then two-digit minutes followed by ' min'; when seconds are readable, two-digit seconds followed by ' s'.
7 h 03 min
